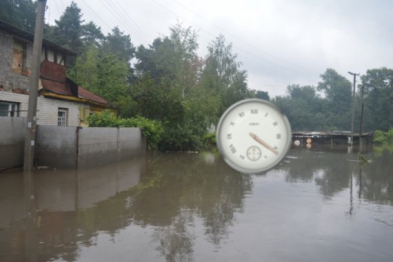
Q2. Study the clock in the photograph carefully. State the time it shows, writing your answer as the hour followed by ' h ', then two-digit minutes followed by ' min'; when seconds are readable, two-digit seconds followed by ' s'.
4 h 21 min
